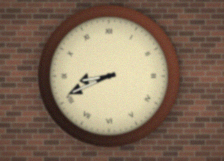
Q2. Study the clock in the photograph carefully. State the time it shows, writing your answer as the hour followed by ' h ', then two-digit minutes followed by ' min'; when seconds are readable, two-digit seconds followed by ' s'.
8 h 41 min
